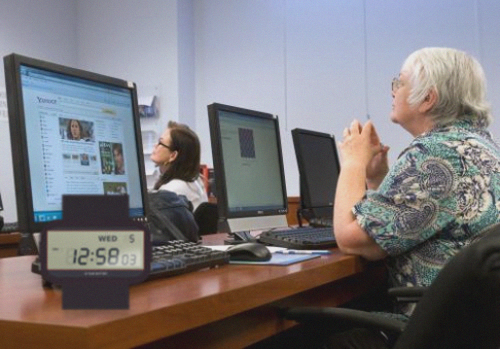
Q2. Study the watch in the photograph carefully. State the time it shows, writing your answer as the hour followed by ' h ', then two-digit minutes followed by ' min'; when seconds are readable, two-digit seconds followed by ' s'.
12 h 58 min 03 s
